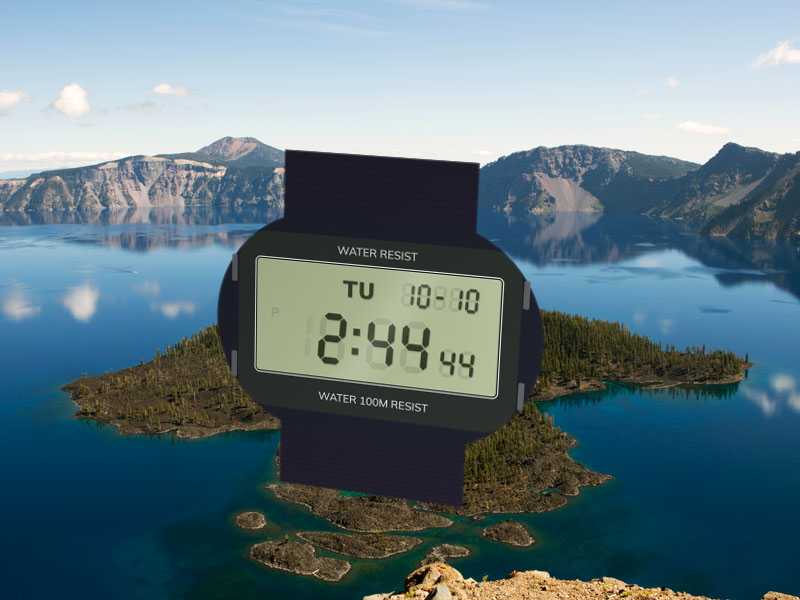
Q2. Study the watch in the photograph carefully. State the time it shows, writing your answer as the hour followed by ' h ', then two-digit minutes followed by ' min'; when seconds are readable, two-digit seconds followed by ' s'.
2 h 44 min 44 s
